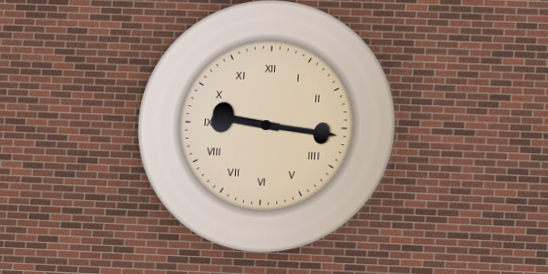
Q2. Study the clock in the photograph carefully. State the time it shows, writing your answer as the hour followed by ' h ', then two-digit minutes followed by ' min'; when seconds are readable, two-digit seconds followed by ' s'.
9 h 16 min
